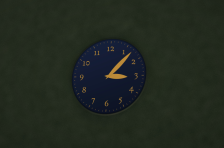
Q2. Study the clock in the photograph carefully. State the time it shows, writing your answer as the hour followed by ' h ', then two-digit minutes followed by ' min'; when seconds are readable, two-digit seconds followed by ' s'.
3 h 07 min
